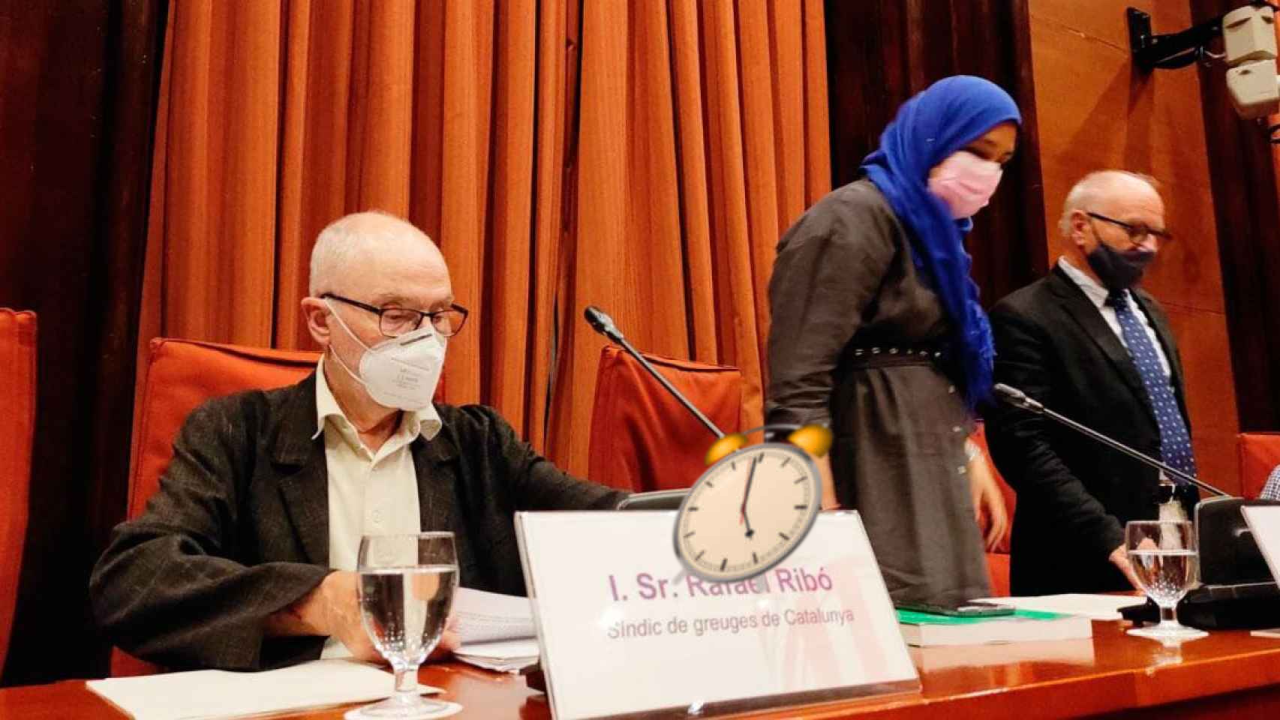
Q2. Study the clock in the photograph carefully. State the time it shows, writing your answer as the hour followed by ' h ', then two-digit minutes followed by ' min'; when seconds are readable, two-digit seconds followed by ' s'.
4 h 58 min 58 s
